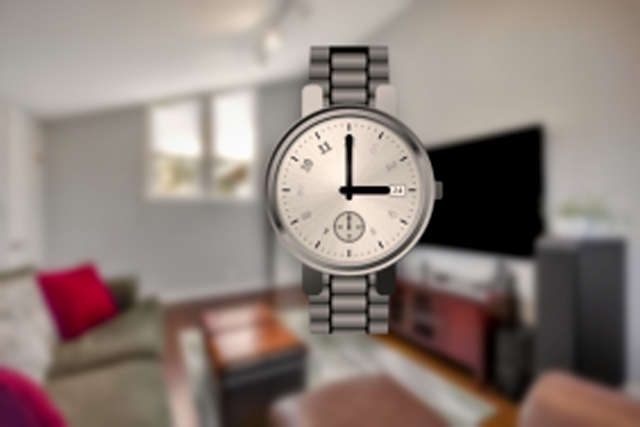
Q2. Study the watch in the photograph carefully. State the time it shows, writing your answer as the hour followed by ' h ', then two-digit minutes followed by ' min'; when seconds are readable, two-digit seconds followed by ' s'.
3 h 00 min
